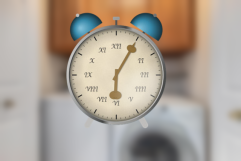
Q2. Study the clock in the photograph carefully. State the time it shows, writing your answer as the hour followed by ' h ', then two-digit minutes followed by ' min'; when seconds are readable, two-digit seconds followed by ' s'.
6 h 05 min
